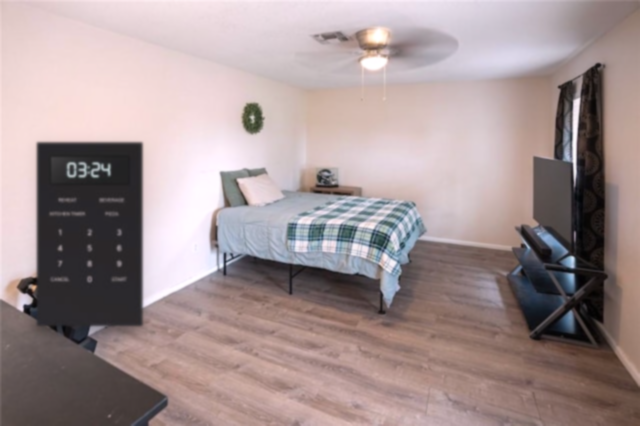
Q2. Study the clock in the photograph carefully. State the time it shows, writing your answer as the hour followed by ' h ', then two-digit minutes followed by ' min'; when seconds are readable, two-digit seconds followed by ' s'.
3 h 24 min
